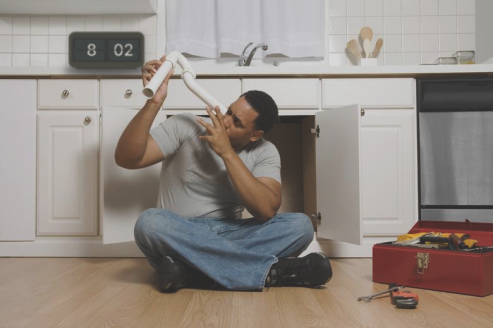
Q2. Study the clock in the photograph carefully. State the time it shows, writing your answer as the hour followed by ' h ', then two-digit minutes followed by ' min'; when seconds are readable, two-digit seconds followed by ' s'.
8 h 02 min
